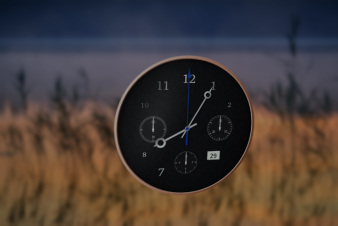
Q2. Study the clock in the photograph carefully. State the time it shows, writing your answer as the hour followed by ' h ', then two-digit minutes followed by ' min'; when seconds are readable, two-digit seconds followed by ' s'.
8 h 05 min
